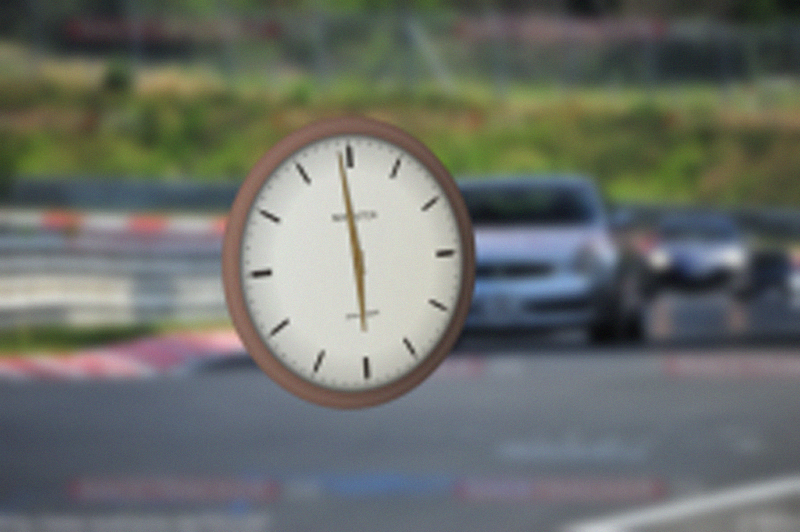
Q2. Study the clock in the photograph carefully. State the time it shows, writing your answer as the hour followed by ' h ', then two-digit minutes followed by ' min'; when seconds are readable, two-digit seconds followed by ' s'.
5 h 59 min
